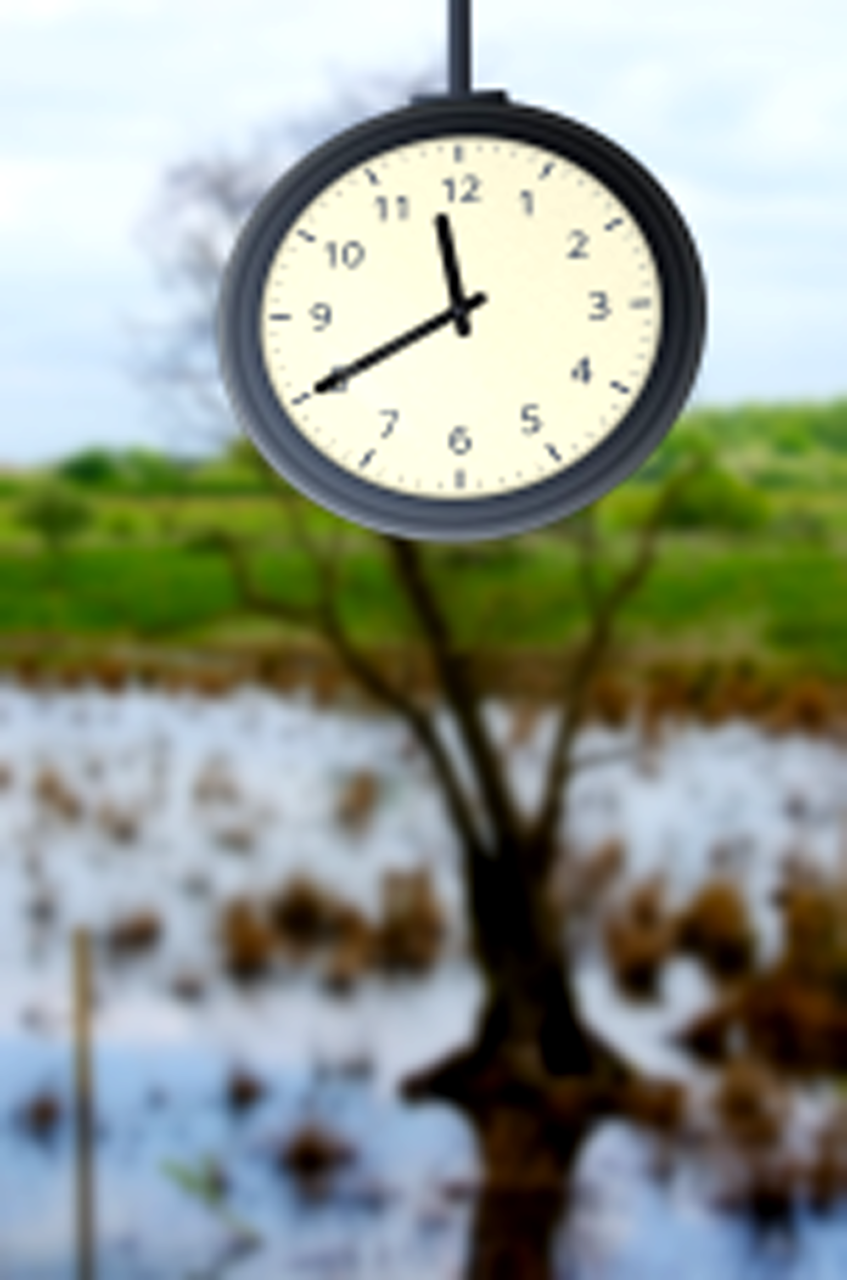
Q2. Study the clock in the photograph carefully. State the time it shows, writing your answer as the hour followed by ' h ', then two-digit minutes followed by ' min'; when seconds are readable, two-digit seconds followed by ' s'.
11 h 40 min
